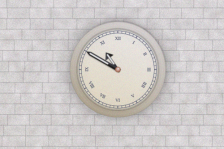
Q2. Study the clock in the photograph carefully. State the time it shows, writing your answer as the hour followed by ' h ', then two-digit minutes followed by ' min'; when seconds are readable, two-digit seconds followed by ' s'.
10 h 50 min
